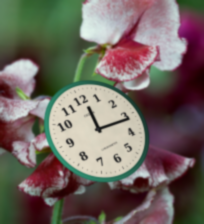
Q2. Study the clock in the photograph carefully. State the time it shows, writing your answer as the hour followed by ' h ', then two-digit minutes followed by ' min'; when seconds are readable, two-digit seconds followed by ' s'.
12 h 16 min
